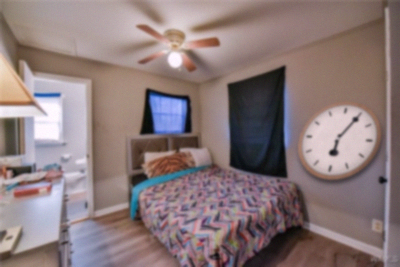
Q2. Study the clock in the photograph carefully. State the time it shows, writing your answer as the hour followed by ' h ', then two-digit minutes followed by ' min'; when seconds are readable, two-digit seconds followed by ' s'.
6 h 05 min
